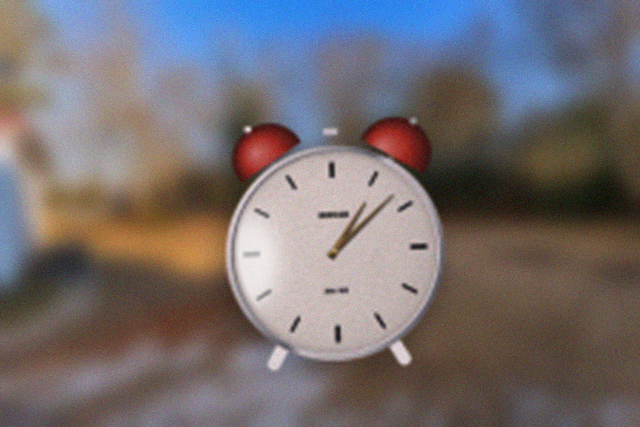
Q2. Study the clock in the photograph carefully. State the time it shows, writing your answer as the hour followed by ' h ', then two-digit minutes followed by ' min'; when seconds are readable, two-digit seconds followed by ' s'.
1 h 08 min
